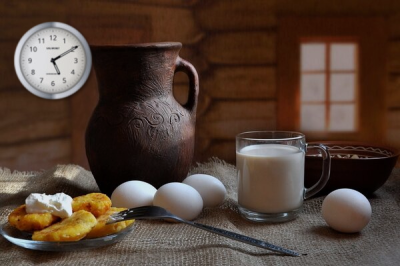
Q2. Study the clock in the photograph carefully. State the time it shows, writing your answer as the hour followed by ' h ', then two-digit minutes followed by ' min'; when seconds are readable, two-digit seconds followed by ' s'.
5 h 10 min
